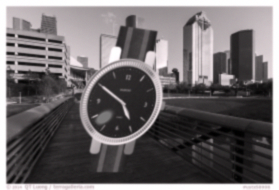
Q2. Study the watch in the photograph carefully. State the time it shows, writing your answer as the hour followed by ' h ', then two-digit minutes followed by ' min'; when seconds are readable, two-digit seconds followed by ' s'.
4 h 50 min
